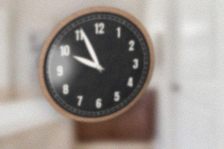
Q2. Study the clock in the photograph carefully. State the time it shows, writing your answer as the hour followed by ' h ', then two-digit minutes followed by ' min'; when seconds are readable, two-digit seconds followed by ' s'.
9 h 56 min
